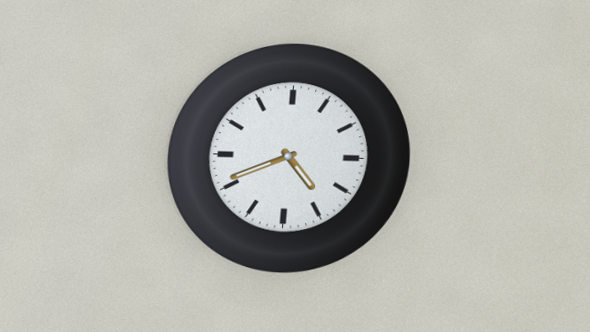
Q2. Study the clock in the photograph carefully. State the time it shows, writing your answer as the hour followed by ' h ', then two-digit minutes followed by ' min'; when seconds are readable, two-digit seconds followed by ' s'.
4 h 41 min
